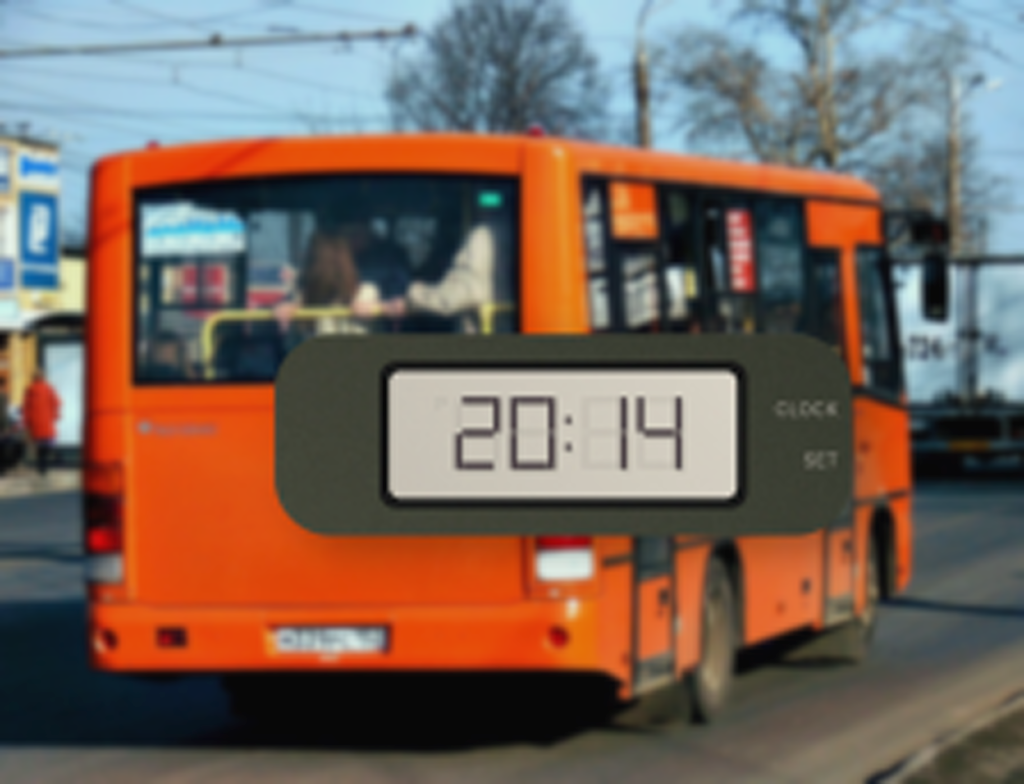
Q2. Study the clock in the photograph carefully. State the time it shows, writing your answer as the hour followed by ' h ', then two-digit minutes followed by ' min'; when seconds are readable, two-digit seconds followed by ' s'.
20 h 14 min
